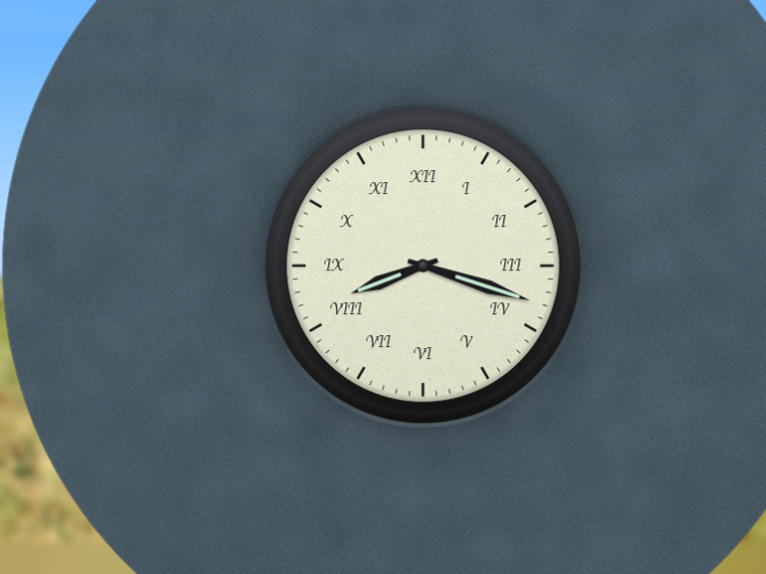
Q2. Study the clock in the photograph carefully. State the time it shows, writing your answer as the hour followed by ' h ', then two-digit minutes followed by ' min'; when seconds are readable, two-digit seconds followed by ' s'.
8 h 18 min
